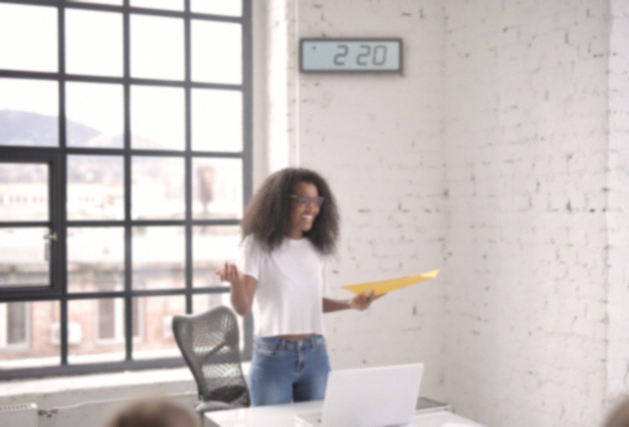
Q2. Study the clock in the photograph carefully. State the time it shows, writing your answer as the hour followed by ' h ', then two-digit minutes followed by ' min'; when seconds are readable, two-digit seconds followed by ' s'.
2 h 20 min
